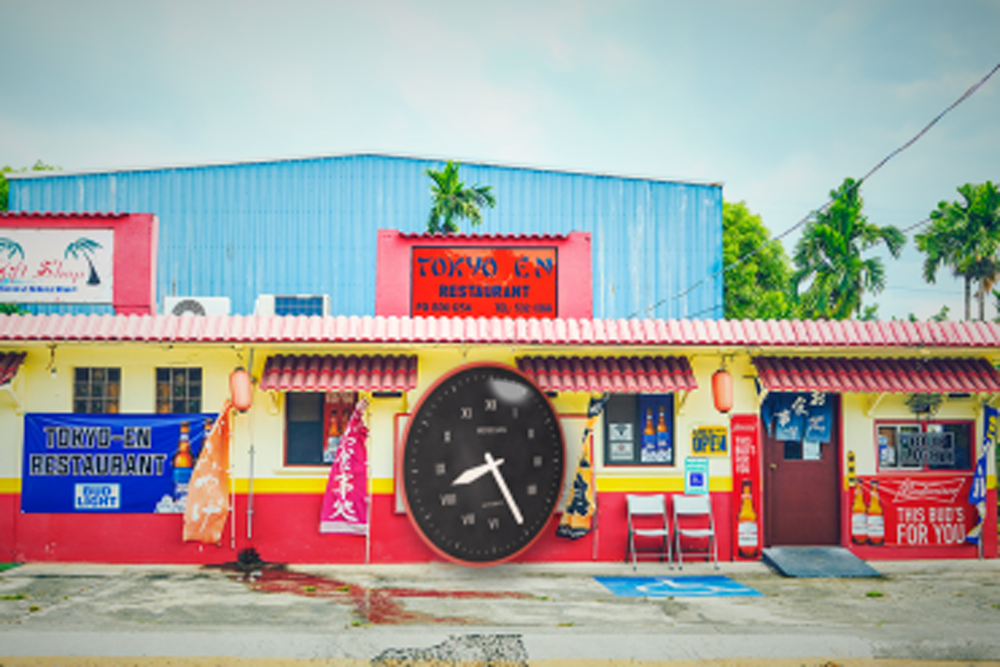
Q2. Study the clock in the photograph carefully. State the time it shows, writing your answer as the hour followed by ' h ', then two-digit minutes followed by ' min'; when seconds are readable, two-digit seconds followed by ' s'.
8 h 25 min
